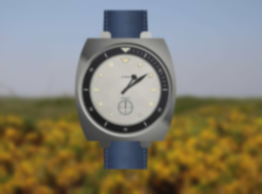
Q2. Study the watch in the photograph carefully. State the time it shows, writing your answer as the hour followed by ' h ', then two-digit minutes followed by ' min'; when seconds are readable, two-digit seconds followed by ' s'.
1 h 09 min
